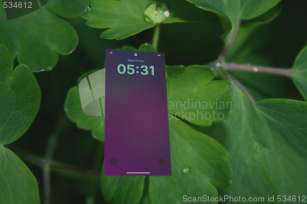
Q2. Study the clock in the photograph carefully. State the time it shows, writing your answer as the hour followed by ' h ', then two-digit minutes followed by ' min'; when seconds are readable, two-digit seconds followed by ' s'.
5 h 31 min
